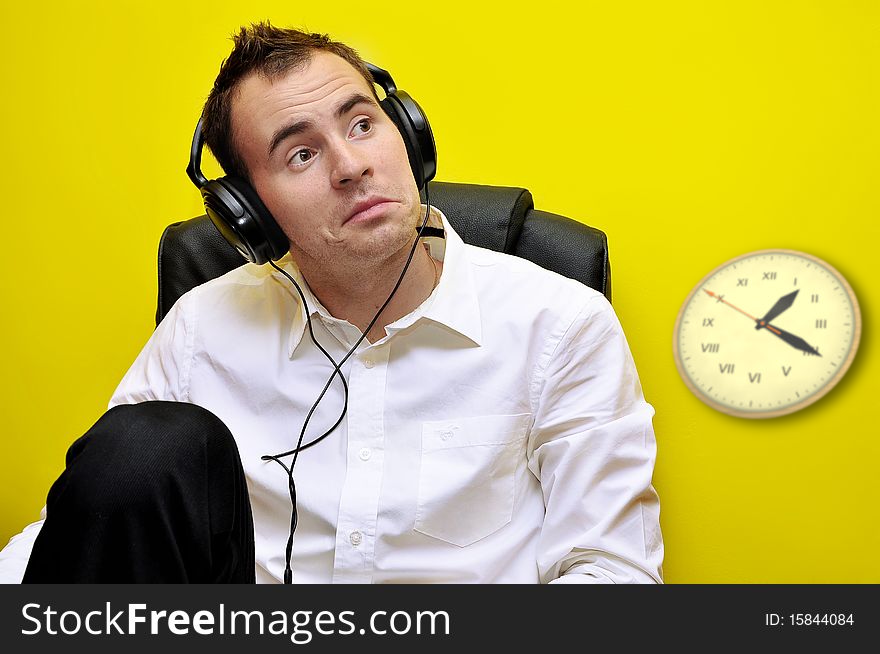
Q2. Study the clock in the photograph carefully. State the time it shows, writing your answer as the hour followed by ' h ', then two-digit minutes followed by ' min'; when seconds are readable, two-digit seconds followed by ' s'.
1 h 19 min 50 s
